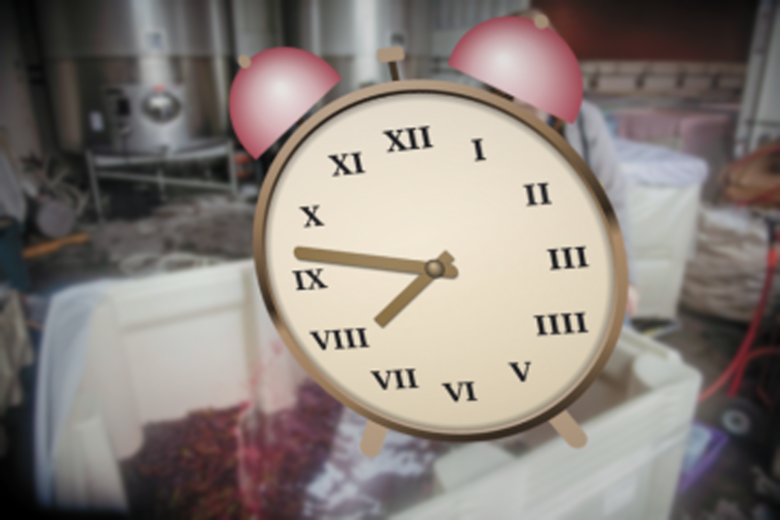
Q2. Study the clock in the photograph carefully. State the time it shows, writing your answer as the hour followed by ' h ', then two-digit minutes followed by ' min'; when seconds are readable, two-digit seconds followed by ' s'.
7 h 47 min
